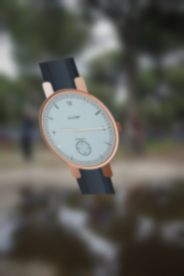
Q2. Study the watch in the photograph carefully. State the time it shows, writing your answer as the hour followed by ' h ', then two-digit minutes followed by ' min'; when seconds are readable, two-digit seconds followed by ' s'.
9 h 15 min
